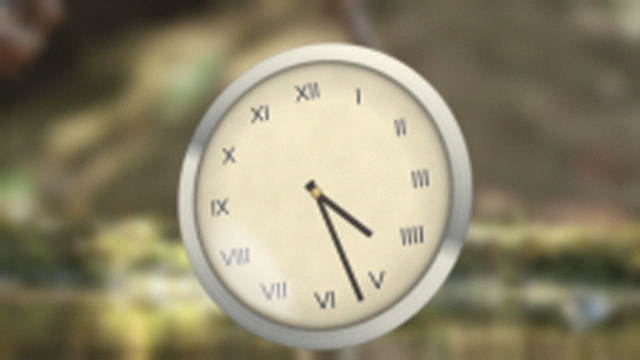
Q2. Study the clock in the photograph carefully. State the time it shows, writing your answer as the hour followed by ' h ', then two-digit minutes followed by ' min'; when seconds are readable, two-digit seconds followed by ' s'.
4 h 27 min
